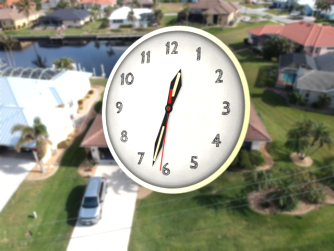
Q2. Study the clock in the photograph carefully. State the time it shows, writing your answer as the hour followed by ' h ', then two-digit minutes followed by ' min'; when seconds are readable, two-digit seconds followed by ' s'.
12 h 32 min 31 s
